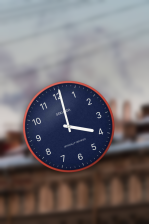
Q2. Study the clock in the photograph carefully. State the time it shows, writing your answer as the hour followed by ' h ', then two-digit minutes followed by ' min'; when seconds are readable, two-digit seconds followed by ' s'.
4 h 01 min
